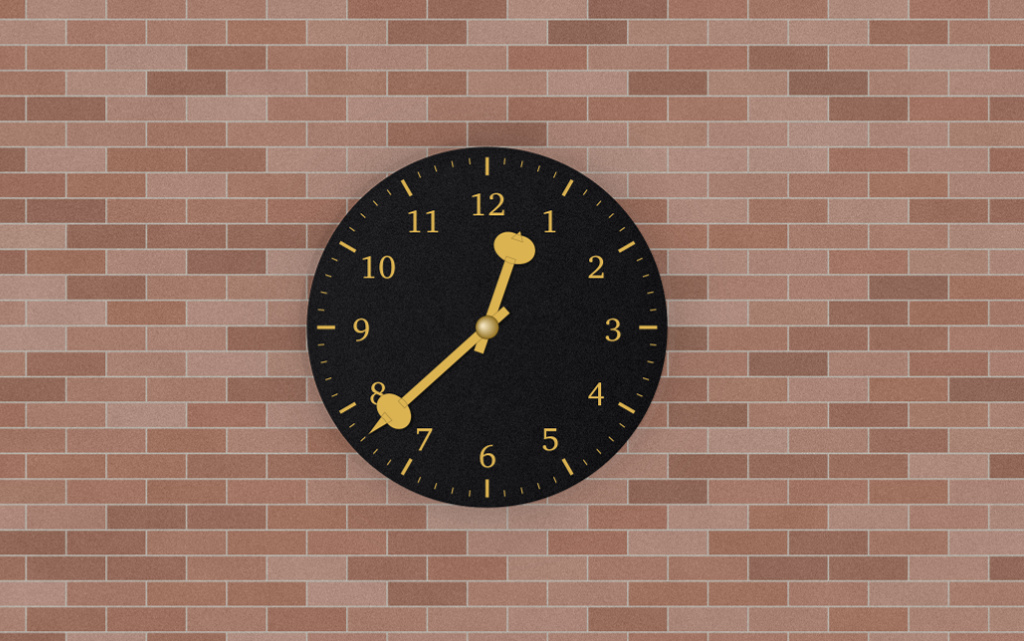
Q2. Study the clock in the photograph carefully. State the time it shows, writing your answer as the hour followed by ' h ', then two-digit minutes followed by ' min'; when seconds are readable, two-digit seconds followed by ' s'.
12 h 38 min
